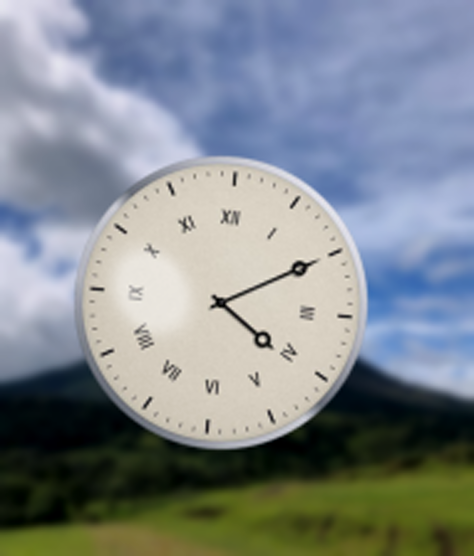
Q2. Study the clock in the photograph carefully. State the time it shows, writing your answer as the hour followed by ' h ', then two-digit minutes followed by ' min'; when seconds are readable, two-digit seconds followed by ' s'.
4 h 10 min
